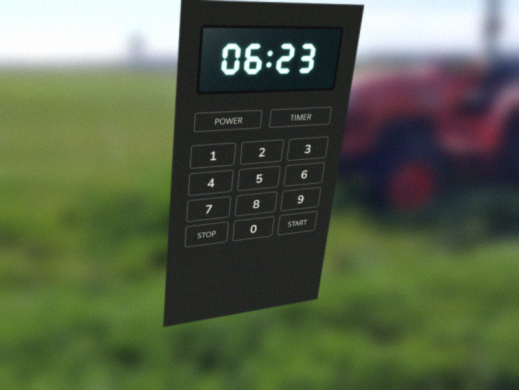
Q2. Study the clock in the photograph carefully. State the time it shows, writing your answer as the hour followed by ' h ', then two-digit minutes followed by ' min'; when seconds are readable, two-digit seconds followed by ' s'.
6 h 23 min
